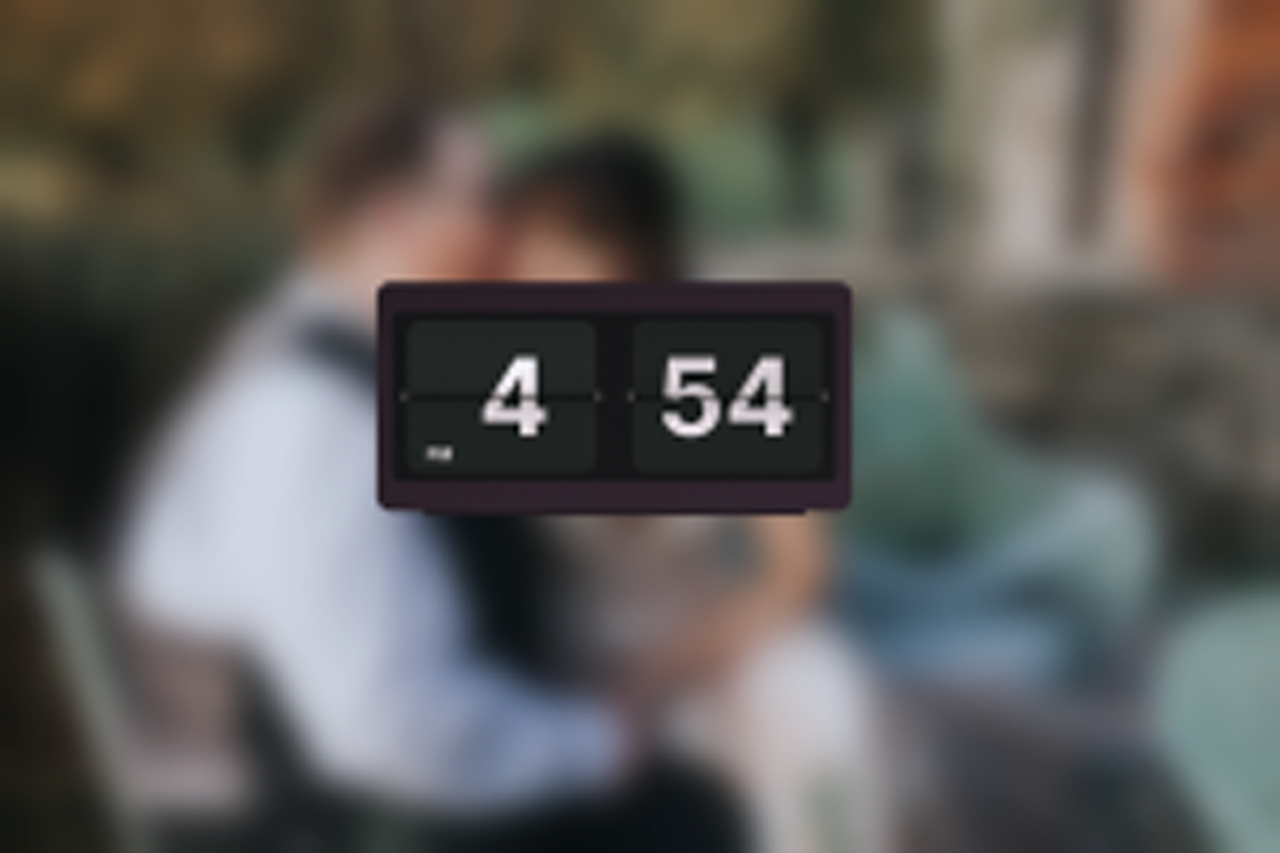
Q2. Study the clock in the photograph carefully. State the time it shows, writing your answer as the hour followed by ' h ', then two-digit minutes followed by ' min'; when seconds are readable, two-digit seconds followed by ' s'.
4 h 54 min
